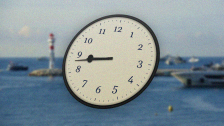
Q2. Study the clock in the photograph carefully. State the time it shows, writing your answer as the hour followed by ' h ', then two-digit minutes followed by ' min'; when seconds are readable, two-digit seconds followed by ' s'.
8 h 43 min
